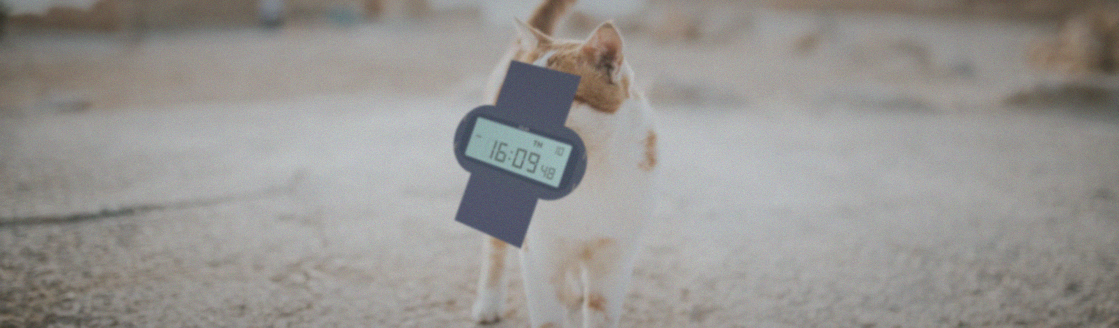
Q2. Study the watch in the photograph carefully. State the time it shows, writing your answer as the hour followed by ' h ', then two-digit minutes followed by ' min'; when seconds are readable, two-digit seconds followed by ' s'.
16 h 09 min
